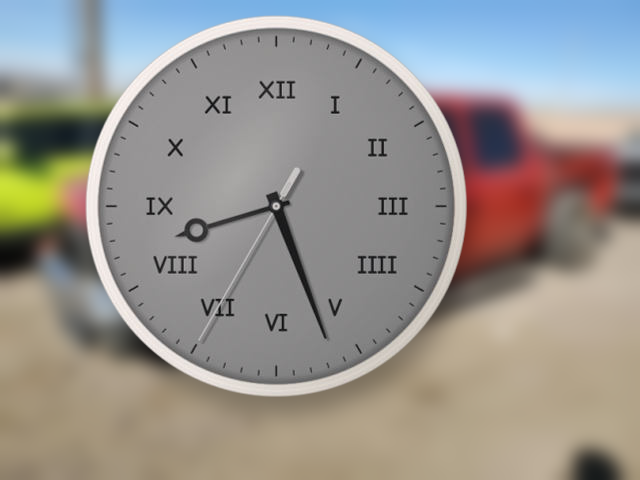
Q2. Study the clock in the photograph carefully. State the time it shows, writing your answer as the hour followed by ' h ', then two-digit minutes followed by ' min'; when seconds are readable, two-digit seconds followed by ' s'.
8 h 26 min 35 s
